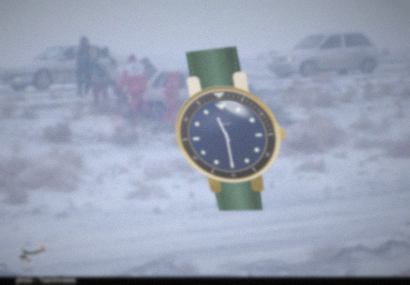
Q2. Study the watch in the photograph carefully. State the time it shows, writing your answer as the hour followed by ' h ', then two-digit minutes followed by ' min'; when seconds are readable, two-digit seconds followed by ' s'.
11 h 30 min
